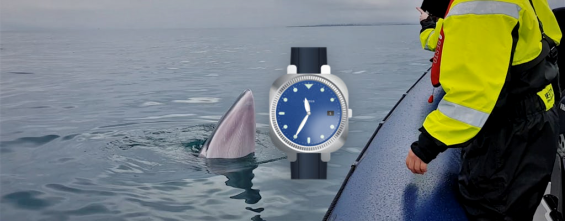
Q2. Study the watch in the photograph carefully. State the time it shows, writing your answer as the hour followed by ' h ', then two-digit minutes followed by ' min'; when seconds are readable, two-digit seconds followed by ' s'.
11 h 35 min
